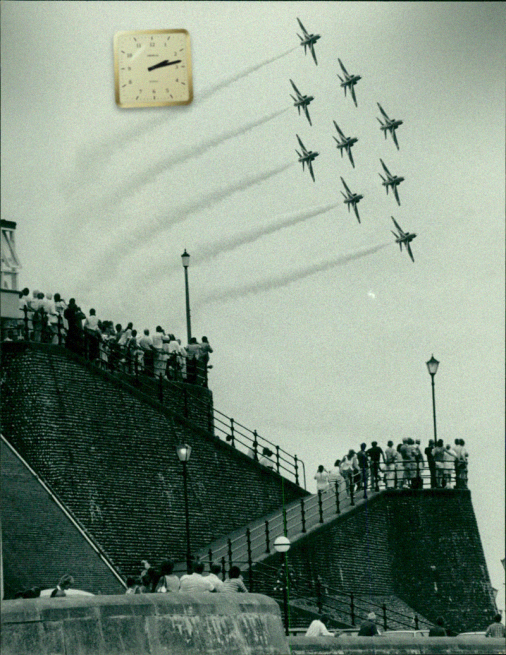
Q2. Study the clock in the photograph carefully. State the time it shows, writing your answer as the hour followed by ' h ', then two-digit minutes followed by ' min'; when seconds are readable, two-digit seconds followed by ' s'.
2 h 13 min
